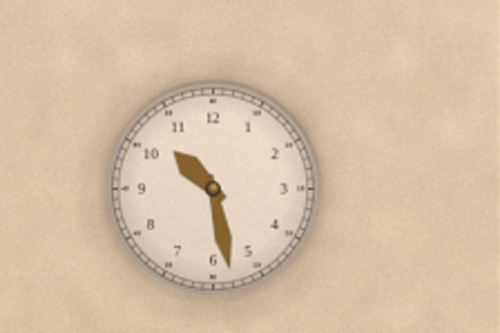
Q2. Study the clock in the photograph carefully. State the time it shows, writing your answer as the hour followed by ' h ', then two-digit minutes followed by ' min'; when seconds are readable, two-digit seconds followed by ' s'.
10 h 28 min
